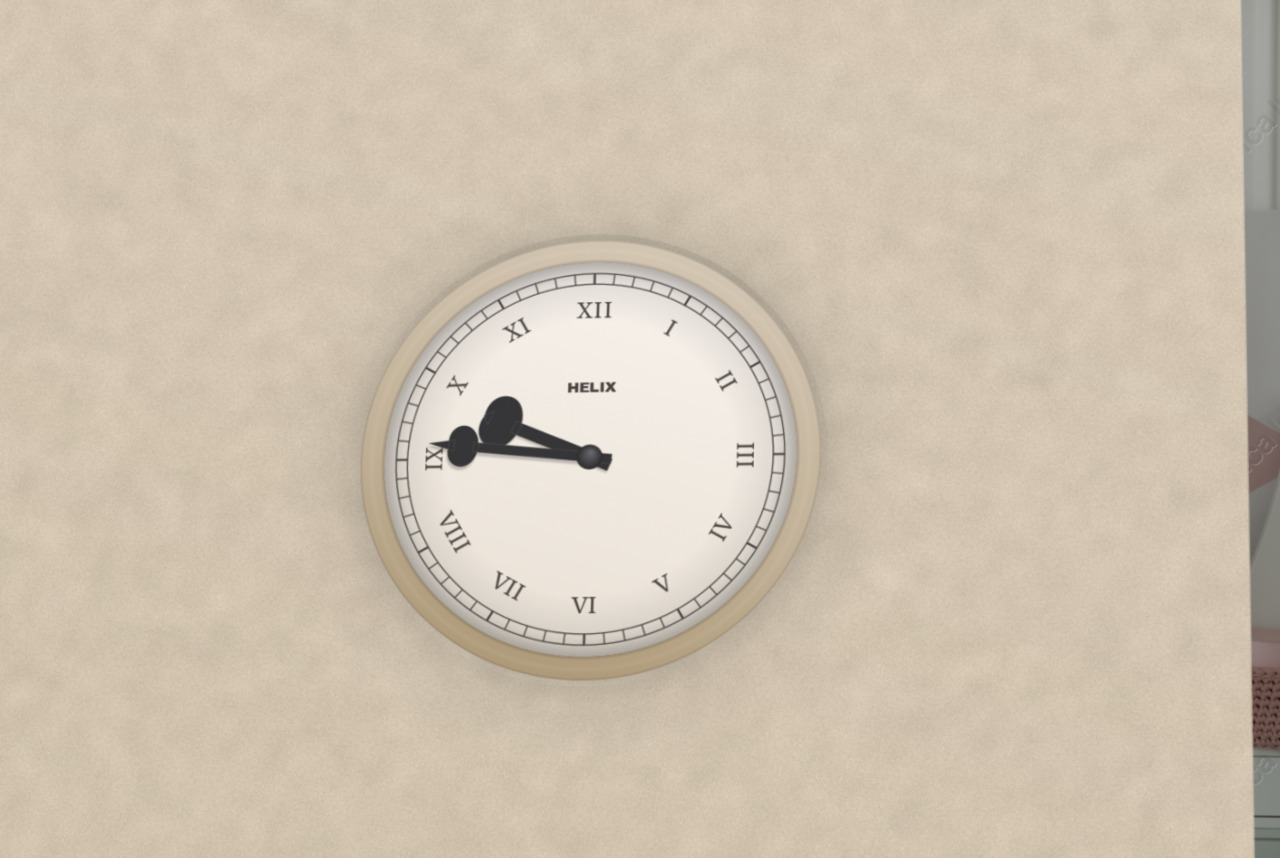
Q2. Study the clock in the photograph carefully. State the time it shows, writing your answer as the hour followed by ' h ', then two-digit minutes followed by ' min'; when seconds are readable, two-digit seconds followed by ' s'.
9 h 46 min
